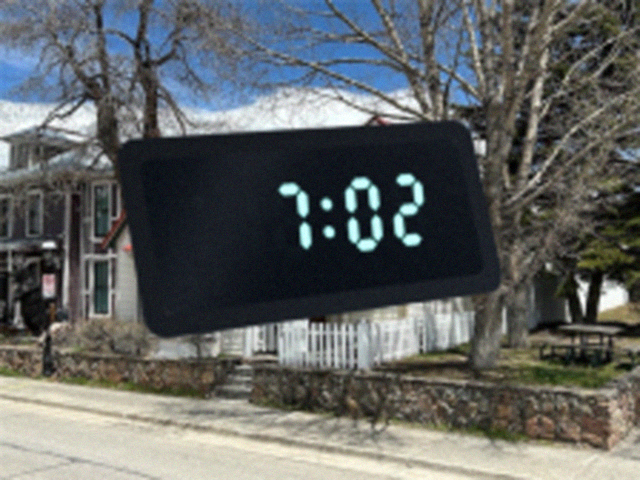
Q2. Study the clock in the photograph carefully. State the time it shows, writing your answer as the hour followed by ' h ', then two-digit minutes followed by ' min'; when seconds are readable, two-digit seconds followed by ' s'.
7 h 02 min
